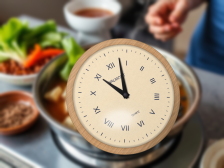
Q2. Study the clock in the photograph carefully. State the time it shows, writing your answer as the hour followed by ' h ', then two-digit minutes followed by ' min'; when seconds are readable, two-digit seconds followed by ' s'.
11 h 03 min
